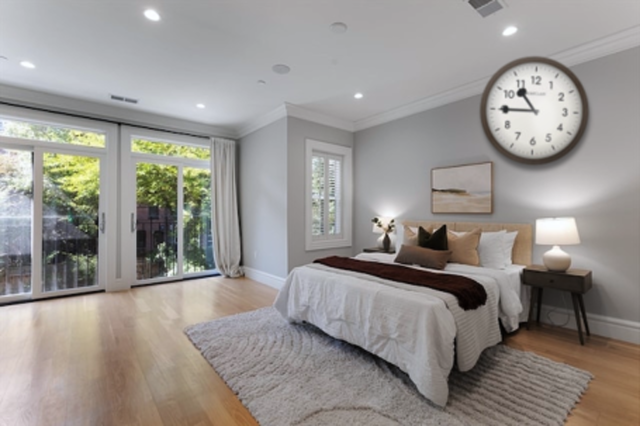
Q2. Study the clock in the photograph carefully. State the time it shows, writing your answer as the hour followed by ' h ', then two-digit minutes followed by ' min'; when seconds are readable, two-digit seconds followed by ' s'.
10 h 45 min
